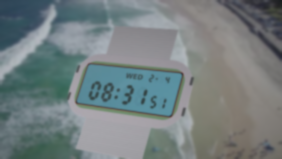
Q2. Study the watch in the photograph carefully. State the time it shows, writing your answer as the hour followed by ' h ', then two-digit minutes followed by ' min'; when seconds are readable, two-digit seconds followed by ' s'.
8 h 31 min 51 s
